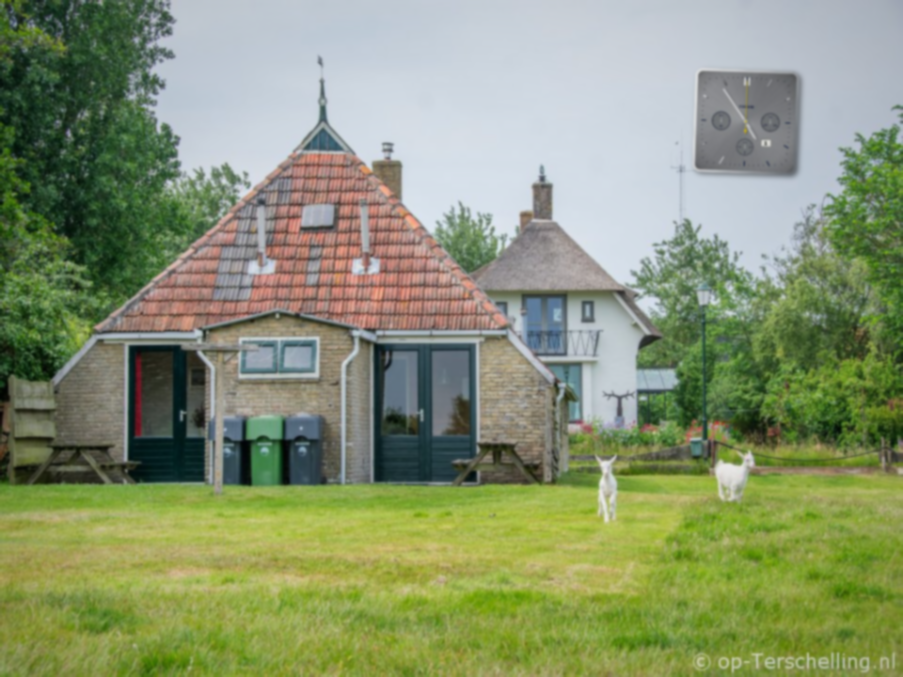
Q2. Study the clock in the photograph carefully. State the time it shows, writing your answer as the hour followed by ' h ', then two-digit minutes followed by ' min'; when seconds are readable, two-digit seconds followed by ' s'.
4 h 54 min
